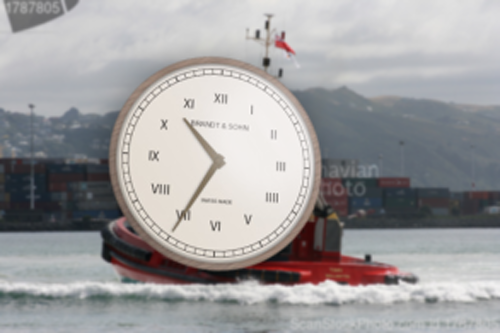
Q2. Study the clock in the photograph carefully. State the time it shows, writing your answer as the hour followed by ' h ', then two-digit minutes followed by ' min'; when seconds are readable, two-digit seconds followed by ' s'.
10 h 35 min
